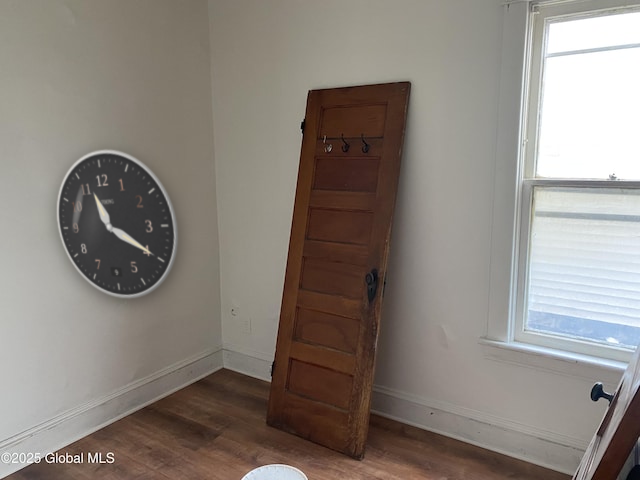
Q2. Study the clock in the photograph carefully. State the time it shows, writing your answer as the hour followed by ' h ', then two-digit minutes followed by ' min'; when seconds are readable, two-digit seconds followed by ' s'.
11 h 20 min
